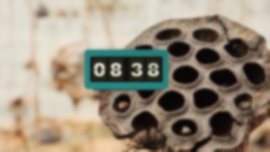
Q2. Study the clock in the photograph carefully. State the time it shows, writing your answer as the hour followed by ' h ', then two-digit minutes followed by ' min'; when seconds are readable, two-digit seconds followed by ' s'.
8 h 38 min
